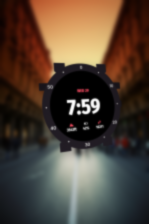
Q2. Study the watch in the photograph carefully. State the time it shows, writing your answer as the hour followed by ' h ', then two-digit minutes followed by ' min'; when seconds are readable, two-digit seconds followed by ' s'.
7 h 59 min
